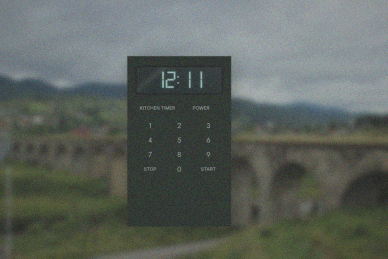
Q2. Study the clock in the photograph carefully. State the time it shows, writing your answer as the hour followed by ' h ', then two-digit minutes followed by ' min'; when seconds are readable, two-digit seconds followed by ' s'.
12 h 11 min
